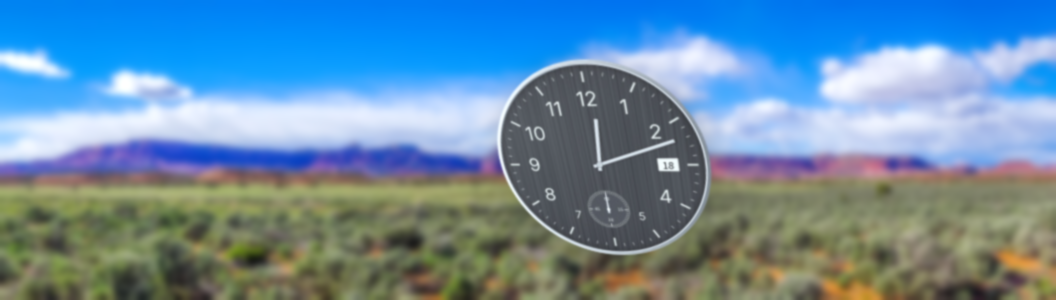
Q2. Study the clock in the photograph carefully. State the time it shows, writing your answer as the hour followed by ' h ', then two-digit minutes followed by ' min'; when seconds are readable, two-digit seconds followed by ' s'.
12 h 12 min
